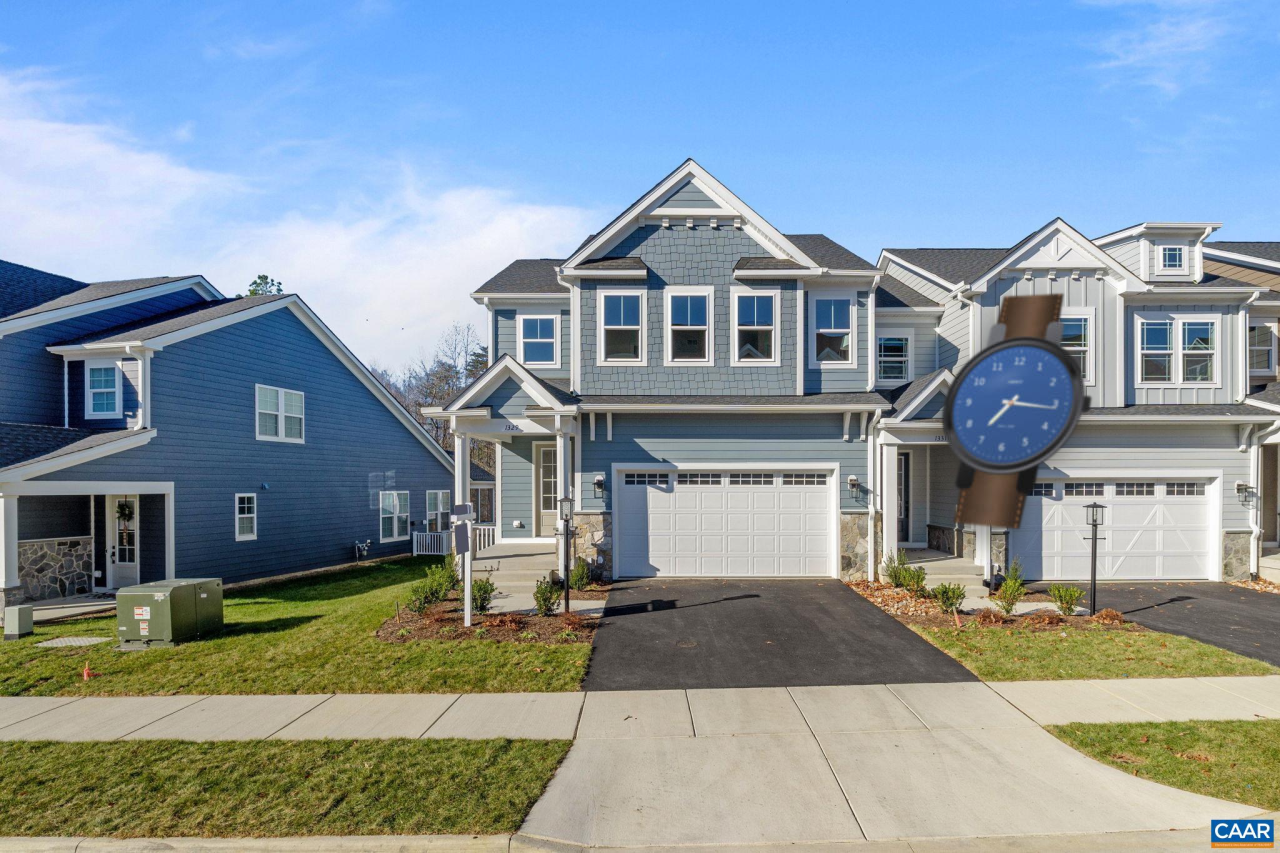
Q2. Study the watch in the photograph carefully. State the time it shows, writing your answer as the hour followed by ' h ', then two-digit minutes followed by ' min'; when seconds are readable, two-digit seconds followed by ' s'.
7 h 16 min
